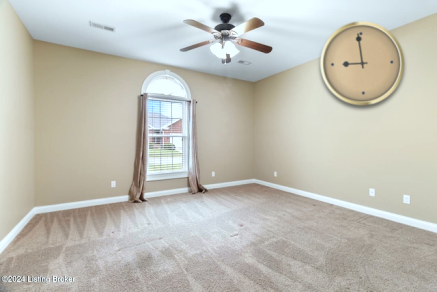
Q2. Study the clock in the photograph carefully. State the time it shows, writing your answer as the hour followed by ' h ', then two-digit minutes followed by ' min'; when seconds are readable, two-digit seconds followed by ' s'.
8 h 59 min
